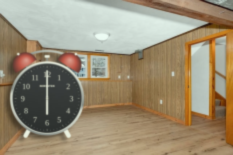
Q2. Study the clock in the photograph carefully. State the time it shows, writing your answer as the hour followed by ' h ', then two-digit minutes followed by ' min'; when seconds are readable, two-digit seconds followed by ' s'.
6 h 00 min
